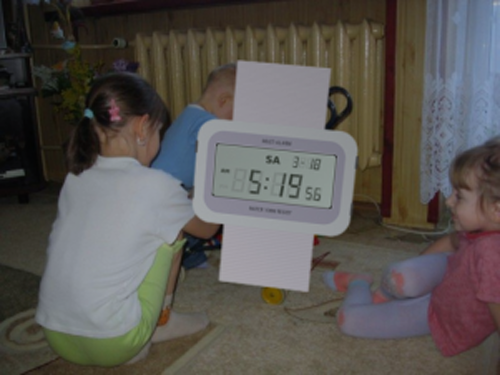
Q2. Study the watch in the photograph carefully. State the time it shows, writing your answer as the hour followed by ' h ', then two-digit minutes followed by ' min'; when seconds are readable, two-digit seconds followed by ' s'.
5 h 19 min 56 s
